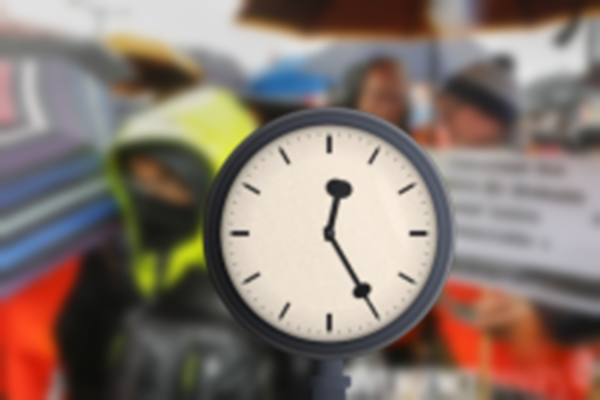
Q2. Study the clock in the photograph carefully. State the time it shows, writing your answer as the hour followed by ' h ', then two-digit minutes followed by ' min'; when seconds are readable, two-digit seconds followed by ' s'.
12 h 25 min
